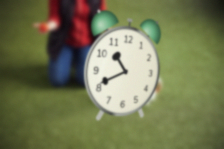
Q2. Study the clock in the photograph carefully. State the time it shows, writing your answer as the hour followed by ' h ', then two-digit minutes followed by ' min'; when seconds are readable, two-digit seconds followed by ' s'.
10 h 41 min
